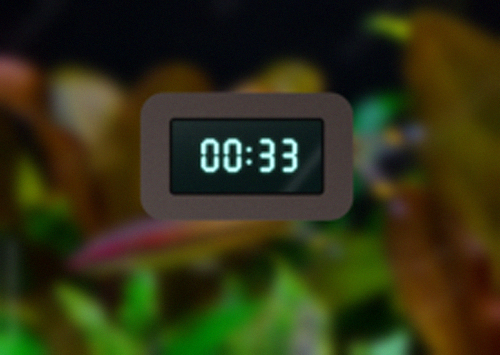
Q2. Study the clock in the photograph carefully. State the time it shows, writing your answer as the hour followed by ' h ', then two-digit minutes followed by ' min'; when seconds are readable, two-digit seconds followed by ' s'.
0 h 33 min
